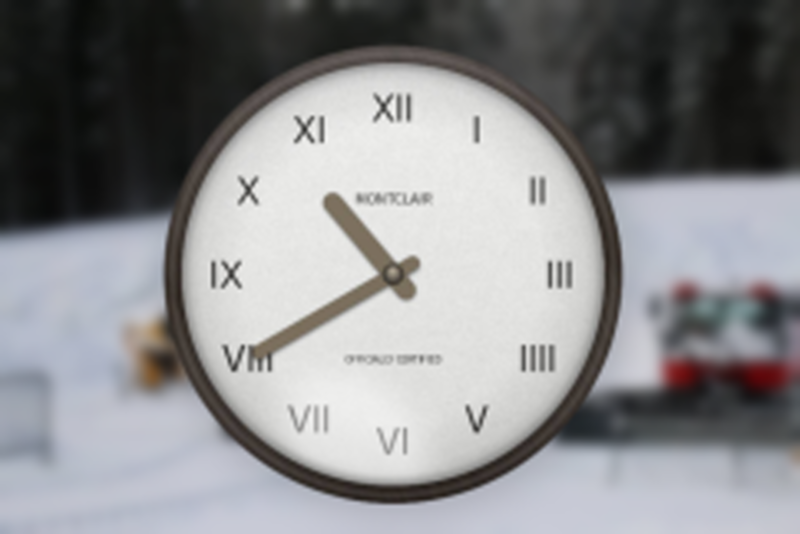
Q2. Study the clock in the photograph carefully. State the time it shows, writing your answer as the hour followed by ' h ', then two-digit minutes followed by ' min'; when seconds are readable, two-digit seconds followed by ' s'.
10 h 40 min
